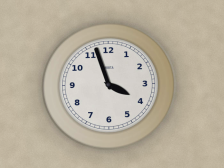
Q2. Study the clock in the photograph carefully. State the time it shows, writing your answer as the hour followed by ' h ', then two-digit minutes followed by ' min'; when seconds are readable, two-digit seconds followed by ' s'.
3 h 57 min
